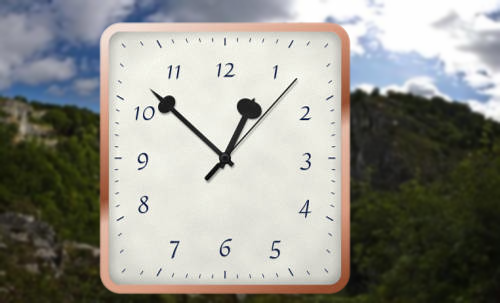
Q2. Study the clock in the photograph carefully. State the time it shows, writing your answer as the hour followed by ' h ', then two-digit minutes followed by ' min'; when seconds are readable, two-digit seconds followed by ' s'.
12 h 52 min 07 s
